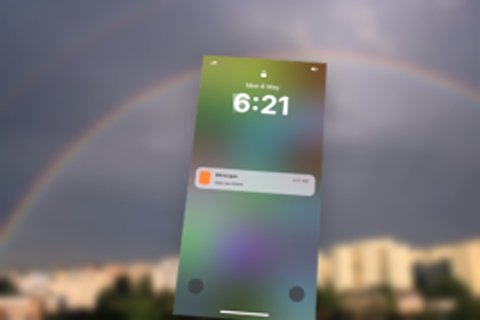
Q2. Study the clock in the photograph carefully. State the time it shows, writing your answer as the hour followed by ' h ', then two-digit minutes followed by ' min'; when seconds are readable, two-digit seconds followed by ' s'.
6 h 21 min
